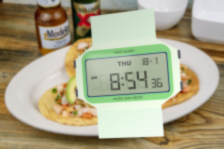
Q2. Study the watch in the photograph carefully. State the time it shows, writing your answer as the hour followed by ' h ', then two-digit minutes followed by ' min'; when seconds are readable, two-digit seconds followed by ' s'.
8 h 54 min
